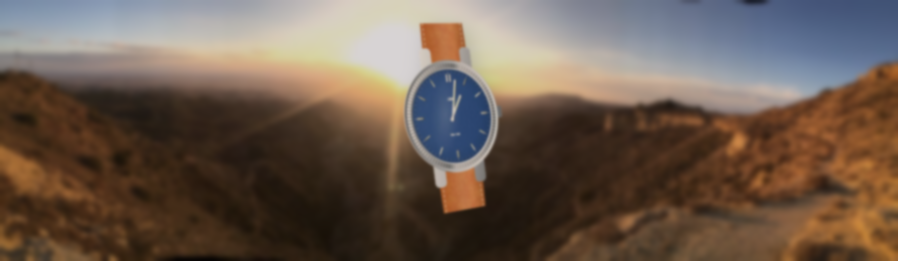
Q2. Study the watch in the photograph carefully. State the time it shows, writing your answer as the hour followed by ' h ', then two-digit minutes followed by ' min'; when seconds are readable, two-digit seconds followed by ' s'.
1 h 02 min
